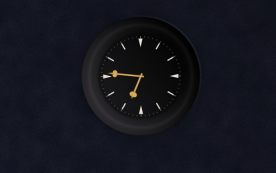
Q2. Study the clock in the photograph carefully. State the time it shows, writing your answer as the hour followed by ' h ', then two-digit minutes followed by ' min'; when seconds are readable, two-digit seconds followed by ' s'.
6 h 46 min
